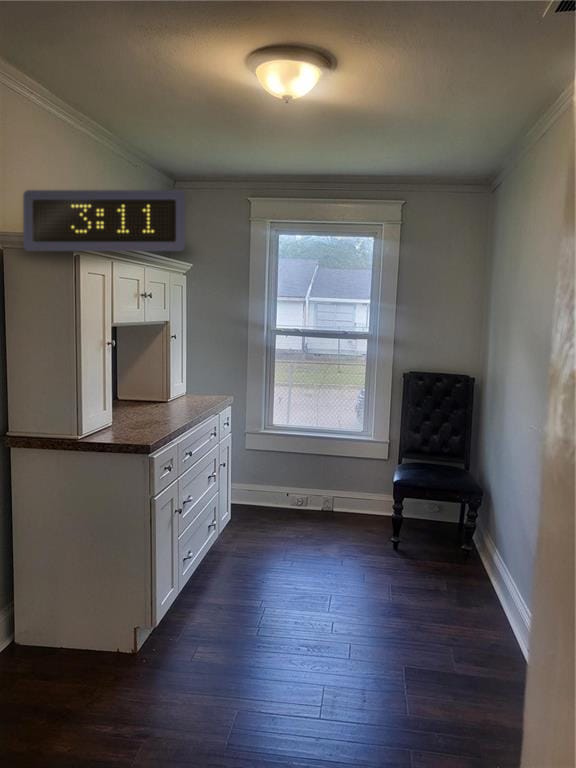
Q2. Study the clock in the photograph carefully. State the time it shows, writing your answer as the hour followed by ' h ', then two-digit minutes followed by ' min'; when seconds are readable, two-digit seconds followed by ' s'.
3 h 11 min
